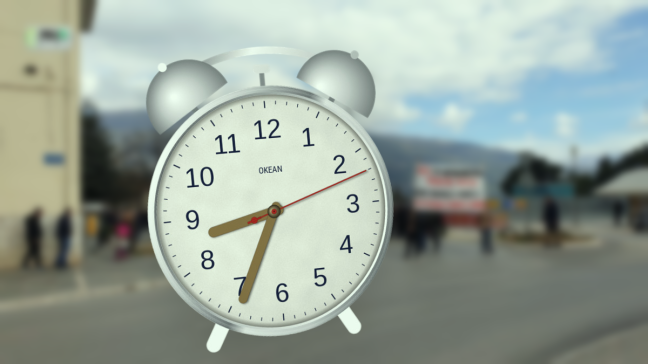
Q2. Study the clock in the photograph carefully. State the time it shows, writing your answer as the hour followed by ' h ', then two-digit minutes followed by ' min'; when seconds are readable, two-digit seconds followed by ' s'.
8 h 34 min 12 s
